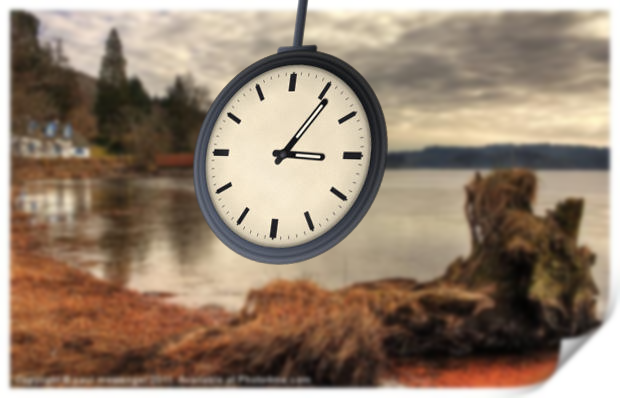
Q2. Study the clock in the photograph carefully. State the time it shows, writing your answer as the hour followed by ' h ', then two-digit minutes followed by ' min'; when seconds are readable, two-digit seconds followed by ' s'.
3 h 06 min
